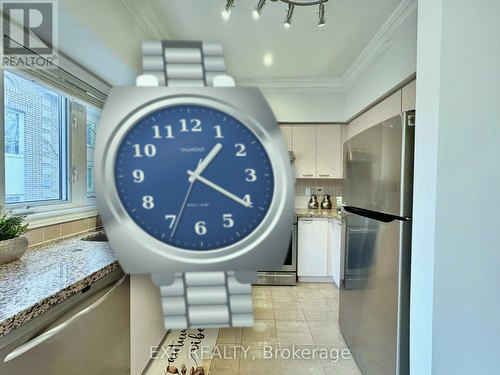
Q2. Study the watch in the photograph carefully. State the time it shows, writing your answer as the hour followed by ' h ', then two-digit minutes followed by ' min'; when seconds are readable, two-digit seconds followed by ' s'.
1 h 20 min 34 s
